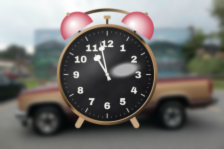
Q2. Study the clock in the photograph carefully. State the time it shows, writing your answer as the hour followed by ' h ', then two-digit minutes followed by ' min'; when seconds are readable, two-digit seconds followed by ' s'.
10 h 58 min
